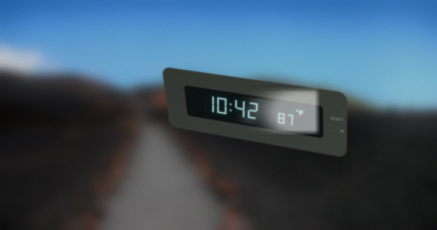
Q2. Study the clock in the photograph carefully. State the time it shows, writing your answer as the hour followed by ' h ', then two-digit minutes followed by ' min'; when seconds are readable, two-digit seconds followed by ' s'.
10 h 42 min
